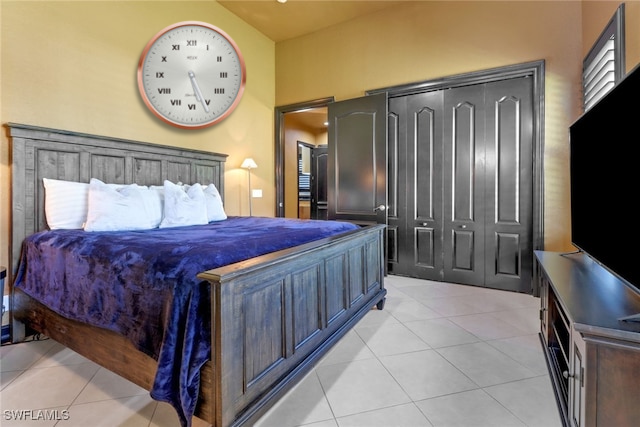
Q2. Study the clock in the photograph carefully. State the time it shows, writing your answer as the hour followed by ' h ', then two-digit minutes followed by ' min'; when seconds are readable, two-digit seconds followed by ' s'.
5 h 26 min
